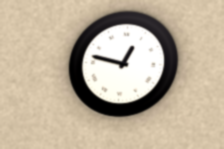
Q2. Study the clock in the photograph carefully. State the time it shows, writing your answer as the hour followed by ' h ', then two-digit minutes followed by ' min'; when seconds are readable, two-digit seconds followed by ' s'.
12 h 47 min
